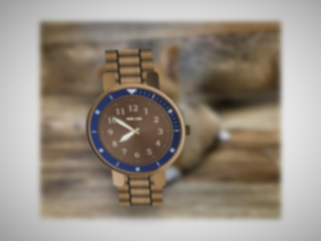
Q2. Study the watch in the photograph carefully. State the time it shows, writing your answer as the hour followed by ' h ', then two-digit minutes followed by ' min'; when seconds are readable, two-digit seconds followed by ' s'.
7 h 51 min
